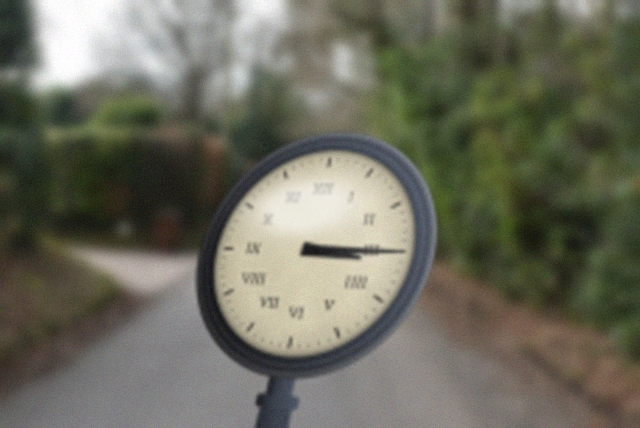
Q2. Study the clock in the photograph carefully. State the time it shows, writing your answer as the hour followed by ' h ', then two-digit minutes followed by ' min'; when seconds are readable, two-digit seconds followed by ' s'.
3 h 15 min
